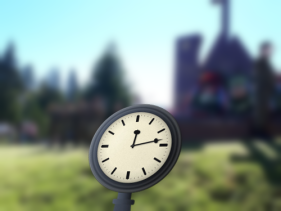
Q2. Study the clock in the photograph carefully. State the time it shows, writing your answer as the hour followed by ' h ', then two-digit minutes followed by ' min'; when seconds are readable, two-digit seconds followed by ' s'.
12 h 13 min
